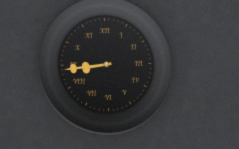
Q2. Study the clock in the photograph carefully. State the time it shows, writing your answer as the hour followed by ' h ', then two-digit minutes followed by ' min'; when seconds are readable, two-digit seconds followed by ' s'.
8 h 44 min
